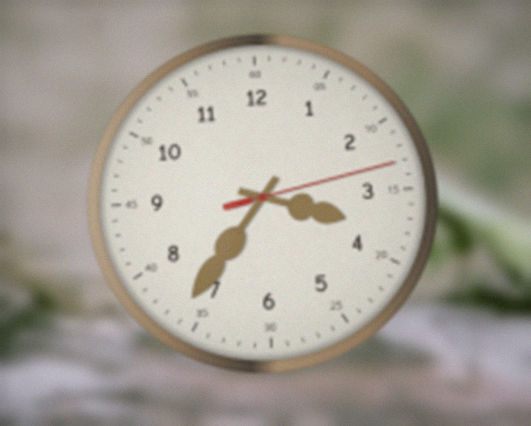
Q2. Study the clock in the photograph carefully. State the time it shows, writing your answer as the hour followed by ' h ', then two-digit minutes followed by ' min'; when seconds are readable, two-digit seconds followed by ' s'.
3 h 36 min 13 s
